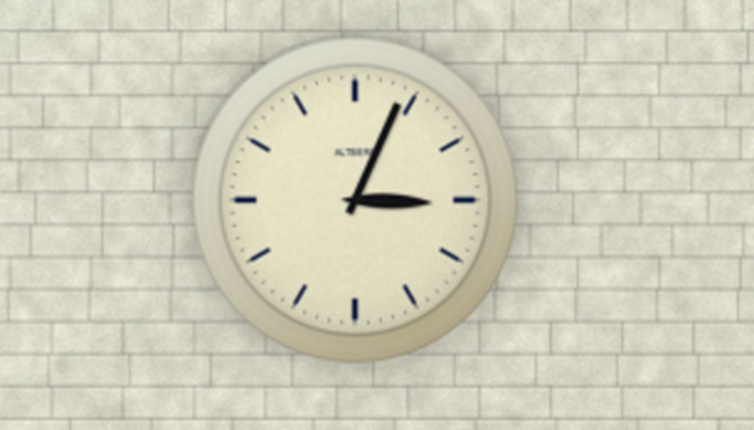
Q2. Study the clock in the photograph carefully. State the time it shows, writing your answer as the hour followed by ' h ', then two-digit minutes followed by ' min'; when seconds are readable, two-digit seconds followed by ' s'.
3 h 04 min
